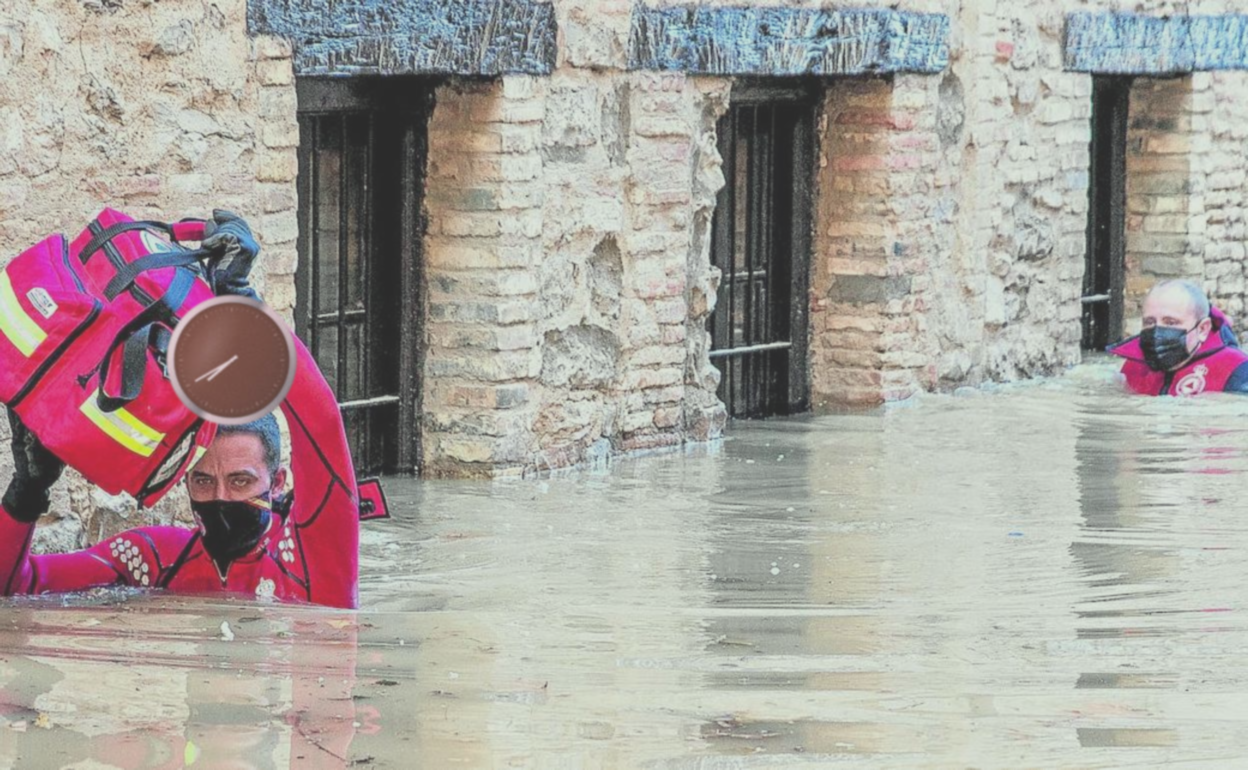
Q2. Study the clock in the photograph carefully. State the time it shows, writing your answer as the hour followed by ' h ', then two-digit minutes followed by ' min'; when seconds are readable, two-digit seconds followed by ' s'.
7 h 40 min
